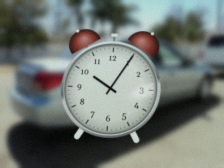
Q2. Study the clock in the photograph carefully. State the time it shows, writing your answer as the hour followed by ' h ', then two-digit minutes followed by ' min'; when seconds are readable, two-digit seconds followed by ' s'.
10 h 05 min
